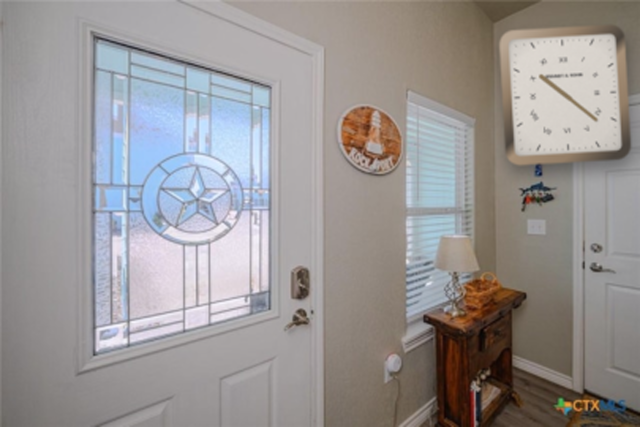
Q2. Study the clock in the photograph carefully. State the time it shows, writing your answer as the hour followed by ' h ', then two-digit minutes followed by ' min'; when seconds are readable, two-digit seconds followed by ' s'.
10 h 22 min
